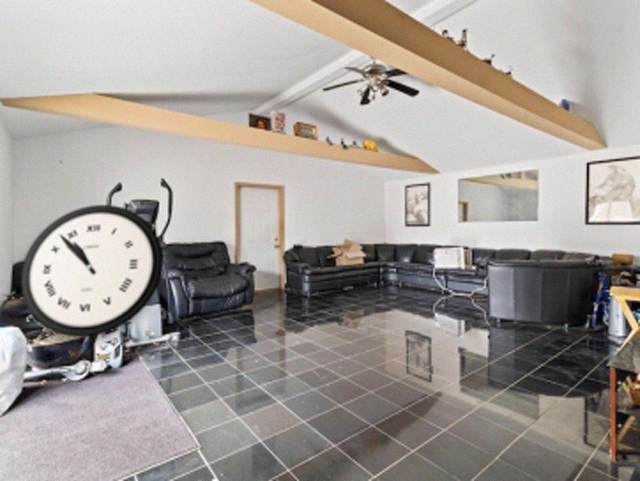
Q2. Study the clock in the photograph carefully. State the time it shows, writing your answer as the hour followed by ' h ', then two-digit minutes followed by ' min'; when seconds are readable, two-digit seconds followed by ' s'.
10 h 53 min
